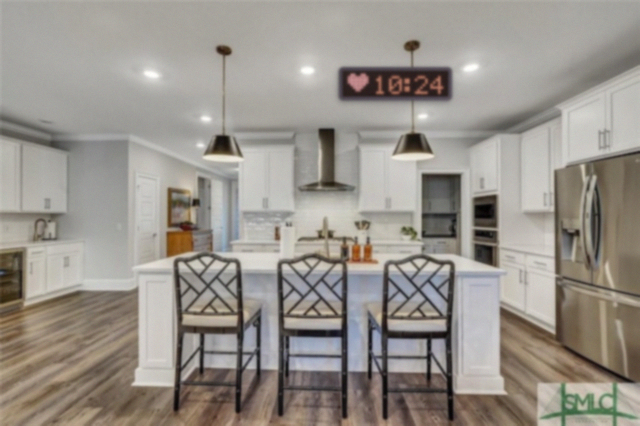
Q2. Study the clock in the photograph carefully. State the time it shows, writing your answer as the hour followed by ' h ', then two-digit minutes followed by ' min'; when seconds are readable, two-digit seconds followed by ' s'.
10 h 24 min
